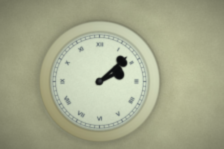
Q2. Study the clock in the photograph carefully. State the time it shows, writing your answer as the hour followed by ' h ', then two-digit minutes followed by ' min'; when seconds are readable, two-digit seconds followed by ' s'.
2 h 08 min
